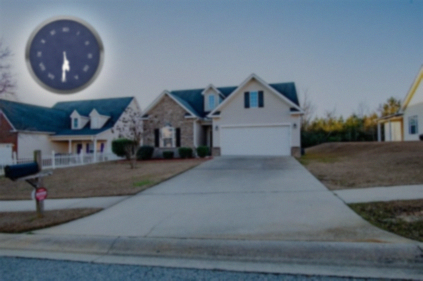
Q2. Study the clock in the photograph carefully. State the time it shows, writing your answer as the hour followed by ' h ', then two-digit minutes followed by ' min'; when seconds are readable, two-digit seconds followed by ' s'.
5 h 30 min
